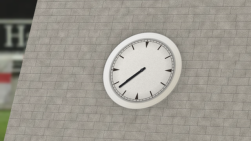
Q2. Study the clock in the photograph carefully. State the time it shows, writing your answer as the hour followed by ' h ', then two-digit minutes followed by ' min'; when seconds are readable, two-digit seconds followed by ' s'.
7 h 38 min
